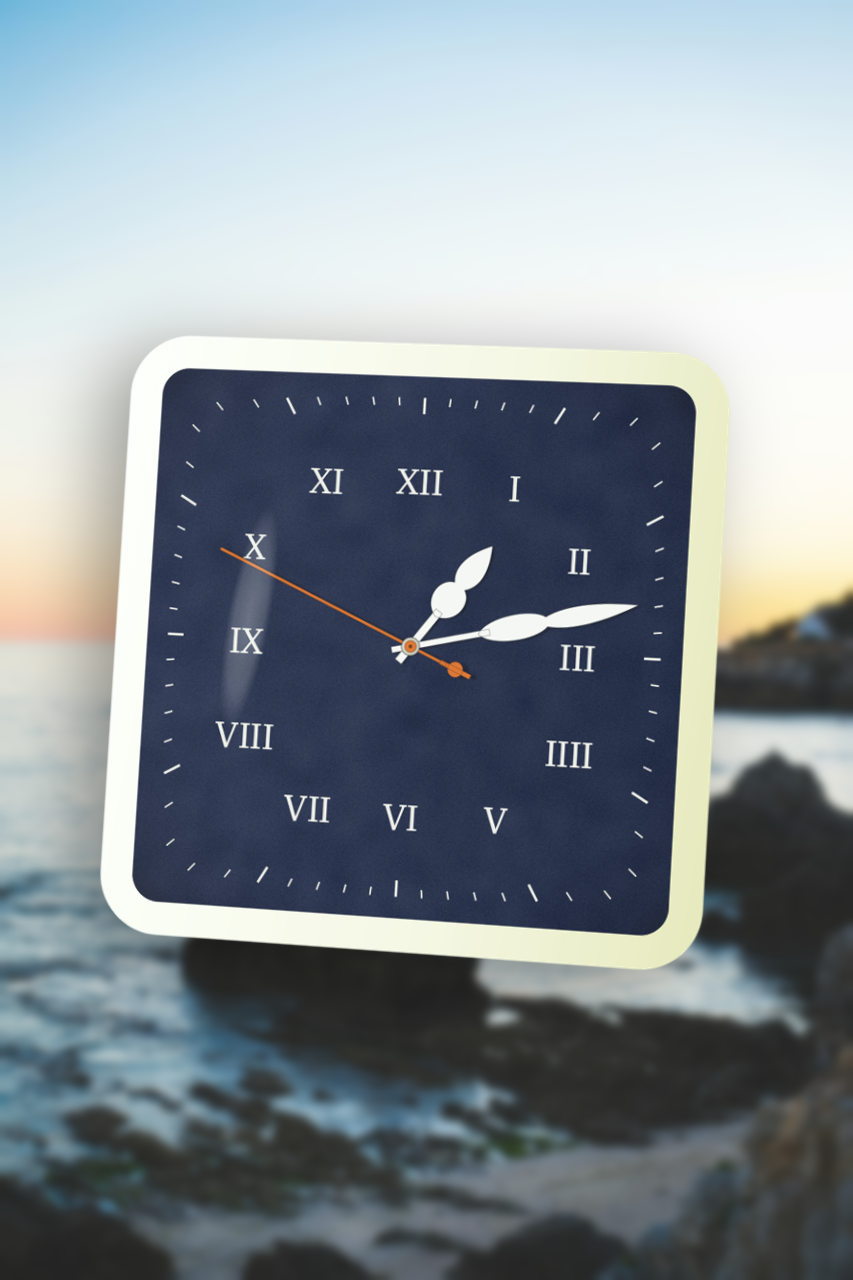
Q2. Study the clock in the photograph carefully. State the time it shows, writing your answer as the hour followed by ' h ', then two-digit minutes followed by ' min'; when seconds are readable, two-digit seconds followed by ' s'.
1 h 12 min 49 s
